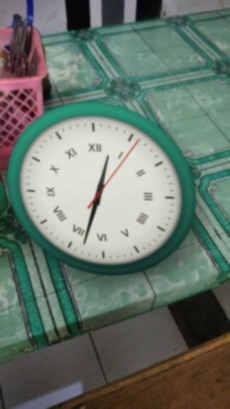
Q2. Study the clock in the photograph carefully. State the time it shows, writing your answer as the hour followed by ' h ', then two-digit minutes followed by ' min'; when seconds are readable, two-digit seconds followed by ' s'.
12 h 33 min 06 s
